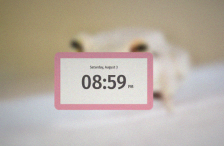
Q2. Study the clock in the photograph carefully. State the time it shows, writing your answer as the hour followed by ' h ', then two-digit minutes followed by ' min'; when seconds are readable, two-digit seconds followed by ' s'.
8 h 59 min
